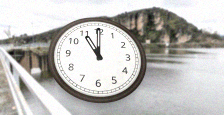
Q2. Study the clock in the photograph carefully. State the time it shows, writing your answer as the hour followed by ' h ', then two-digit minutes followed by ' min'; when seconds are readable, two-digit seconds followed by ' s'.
11 h 00 min
